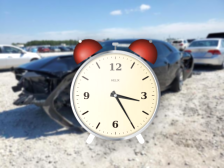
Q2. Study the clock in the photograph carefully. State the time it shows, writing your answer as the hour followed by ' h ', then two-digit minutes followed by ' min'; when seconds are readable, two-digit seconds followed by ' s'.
3 h 25 min
